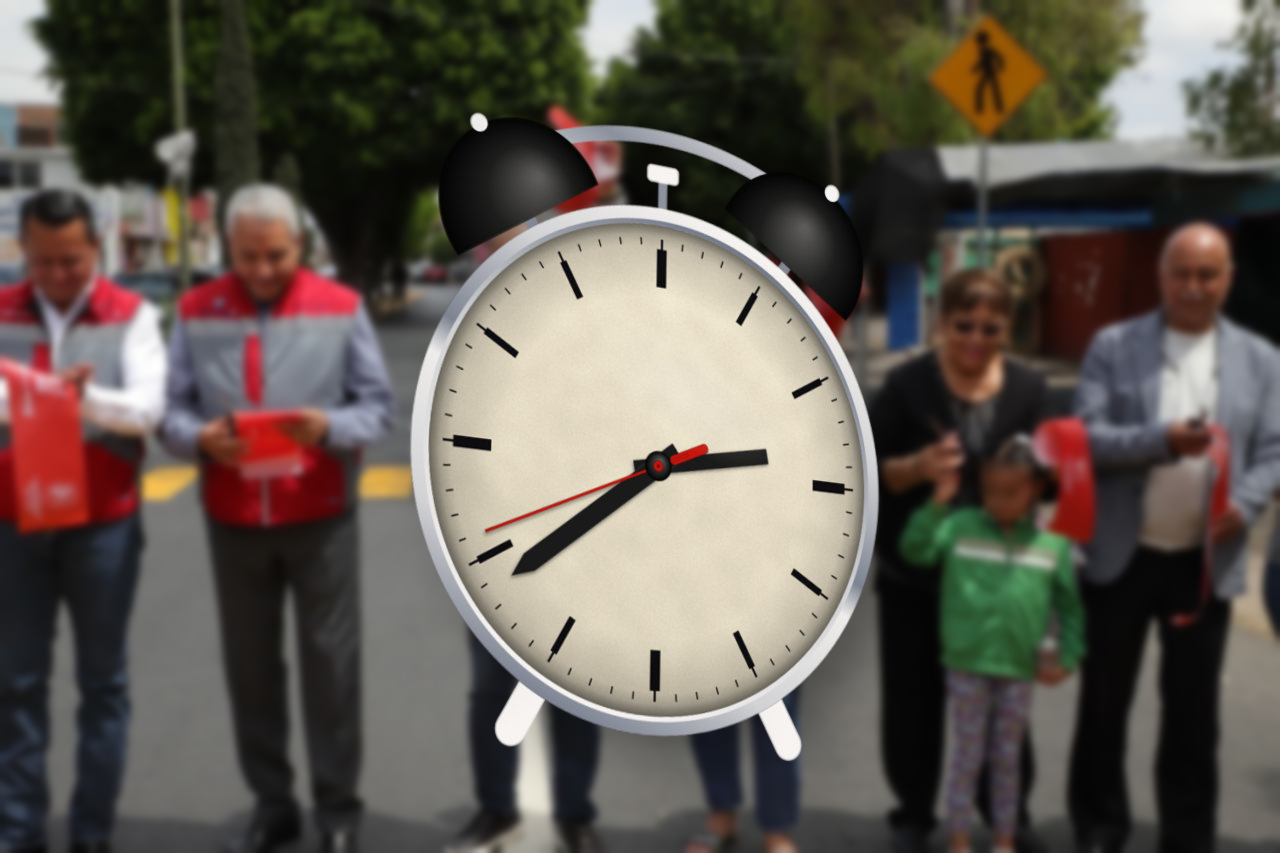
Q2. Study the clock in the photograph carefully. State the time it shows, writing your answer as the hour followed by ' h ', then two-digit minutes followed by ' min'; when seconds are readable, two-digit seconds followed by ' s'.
2 h 38 min 41 s
